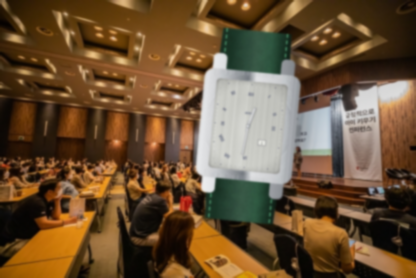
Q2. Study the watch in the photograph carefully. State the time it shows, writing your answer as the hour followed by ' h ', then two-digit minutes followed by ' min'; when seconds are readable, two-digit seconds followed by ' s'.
12 h 31 min
